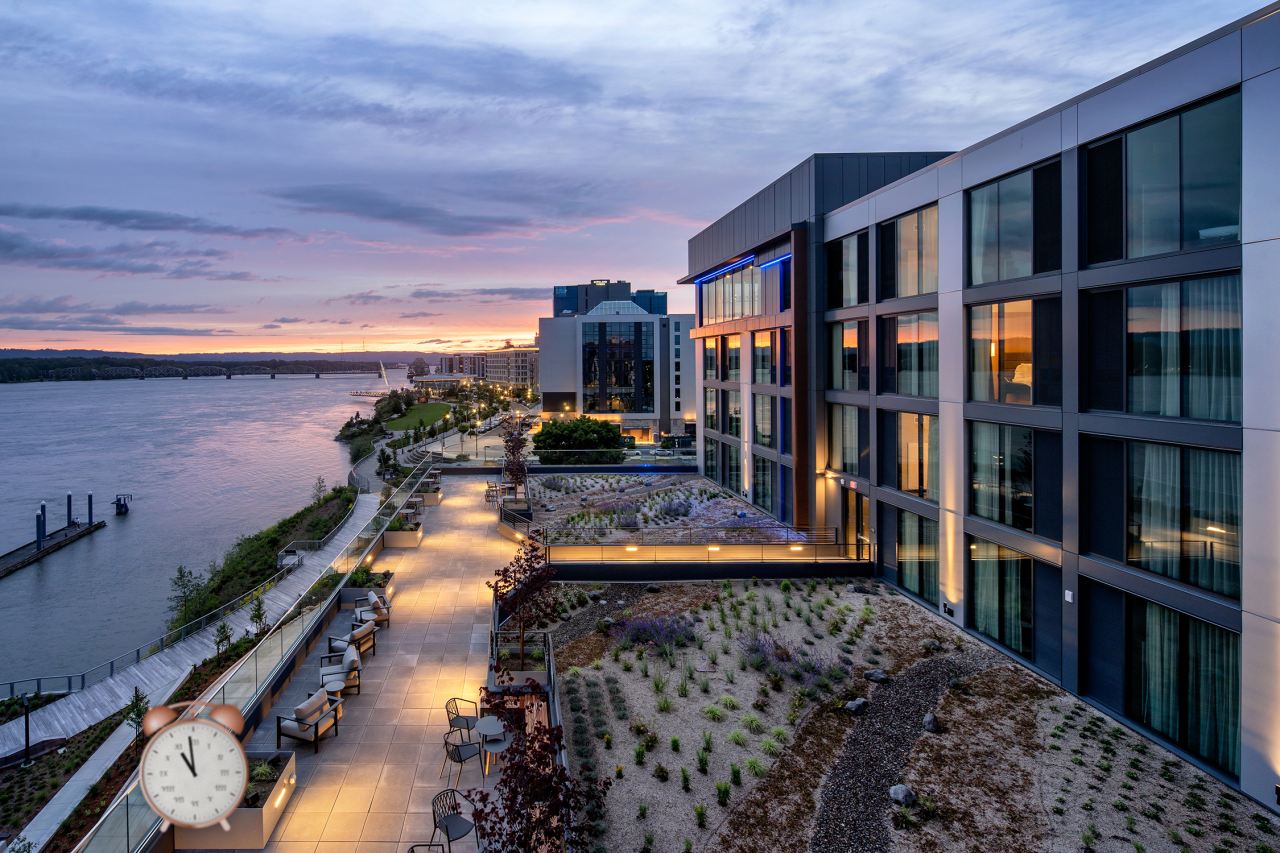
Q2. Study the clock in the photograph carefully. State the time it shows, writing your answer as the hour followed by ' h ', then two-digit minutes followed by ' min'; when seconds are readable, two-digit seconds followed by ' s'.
10 h 59 min
